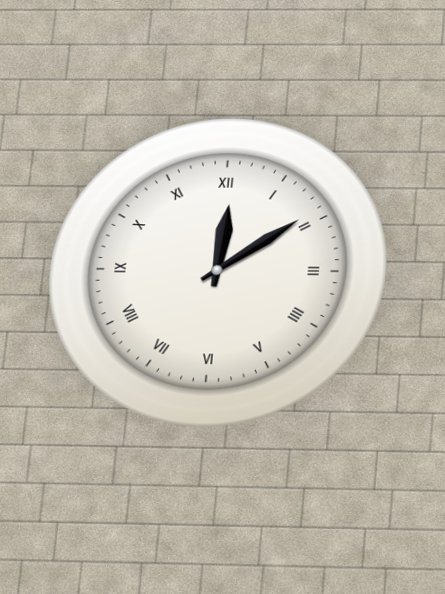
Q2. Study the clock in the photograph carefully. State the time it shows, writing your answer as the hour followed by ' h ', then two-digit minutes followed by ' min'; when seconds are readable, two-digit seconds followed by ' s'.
12 h 09 min
